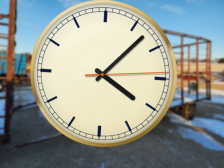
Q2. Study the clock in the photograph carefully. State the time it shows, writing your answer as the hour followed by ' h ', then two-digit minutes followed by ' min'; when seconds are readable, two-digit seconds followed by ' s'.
4 h 07 min 14 s
